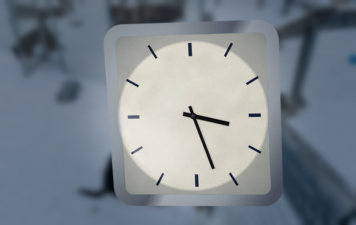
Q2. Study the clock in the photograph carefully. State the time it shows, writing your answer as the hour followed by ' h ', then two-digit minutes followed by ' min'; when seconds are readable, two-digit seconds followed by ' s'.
3 h 27 min
